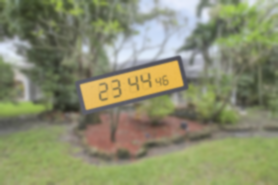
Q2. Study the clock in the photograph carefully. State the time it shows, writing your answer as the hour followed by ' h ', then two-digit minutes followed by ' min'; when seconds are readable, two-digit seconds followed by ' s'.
23 h 44 min
